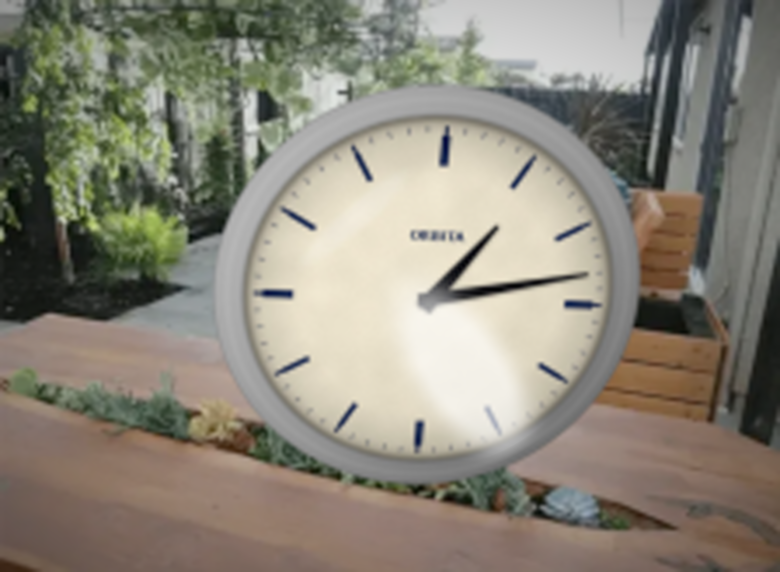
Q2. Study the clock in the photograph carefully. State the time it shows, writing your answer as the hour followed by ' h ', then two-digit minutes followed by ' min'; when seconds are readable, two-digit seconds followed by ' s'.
1 h 13 min
